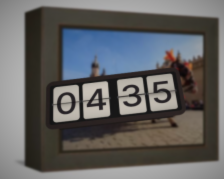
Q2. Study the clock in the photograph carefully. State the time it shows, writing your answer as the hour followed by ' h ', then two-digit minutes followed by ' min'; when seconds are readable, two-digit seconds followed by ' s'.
4 h 35 min
